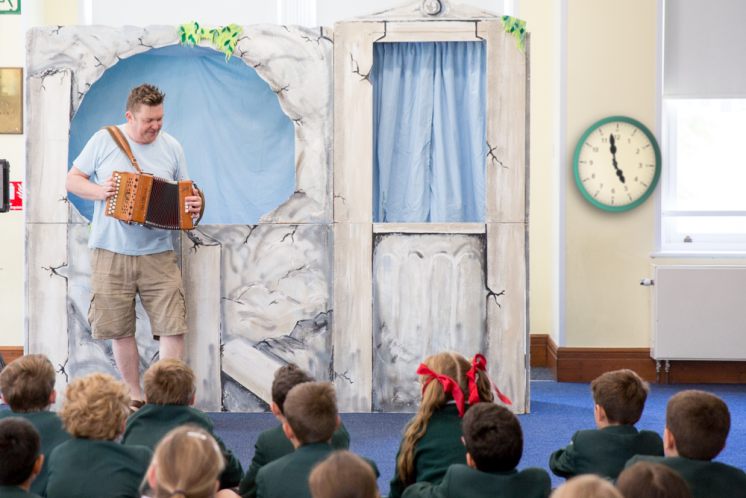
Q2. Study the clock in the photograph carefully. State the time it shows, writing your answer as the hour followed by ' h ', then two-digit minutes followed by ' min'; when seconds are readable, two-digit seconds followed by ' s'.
4 h 58 min
